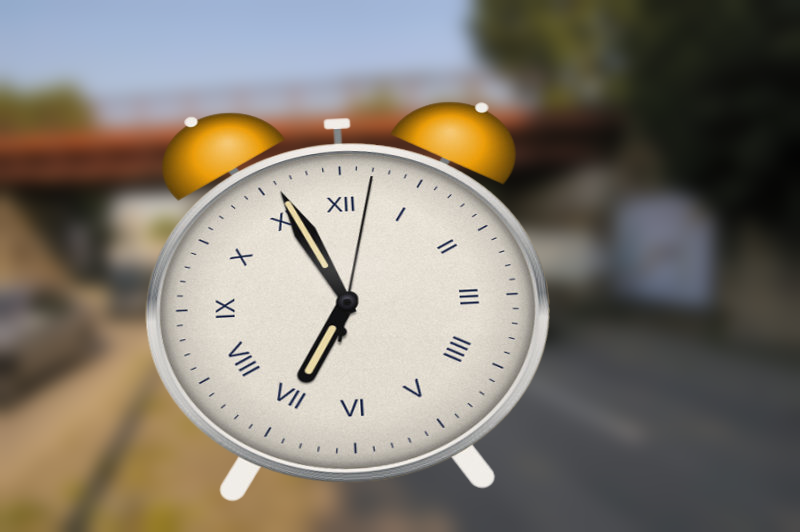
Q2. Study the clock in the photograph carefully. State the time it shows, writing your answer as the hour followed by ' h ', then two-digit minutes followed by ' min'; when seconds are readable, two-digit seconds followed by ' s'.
6 h 56 min 02 s
